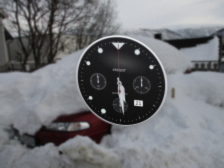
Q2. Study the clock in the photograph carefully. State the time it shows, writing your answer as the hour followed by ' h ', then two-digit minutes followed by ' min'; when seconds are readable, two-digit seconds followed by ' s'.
5 h 29 min
